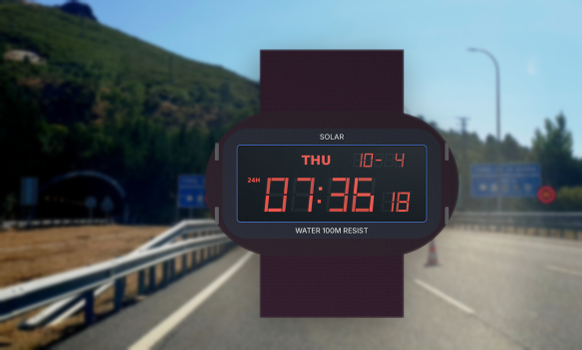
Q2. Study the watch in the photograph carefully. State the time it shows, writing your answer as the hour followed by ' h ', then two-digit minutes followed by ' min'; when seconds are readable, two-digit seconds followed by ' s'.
7 h 36 min 18 s
